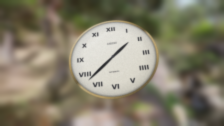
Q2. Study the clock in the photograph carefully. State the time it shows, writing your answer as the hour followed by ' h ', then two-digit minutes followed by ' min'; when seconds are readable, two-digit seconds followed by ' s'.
1 h 38 min
